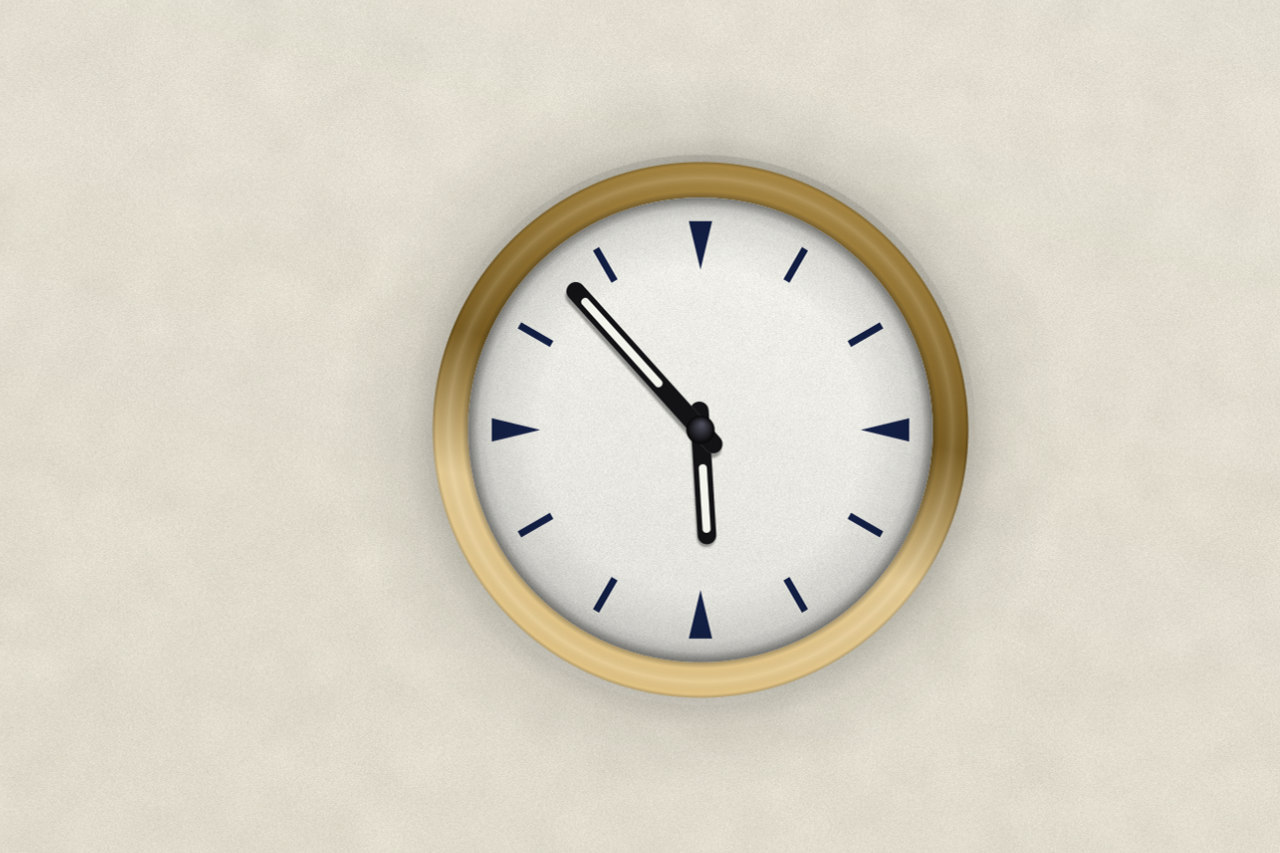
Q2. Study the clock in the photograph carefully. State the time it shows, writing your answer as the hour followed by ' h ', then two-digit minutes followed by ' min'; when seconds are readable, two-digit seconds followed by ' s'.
5 h 53 min
